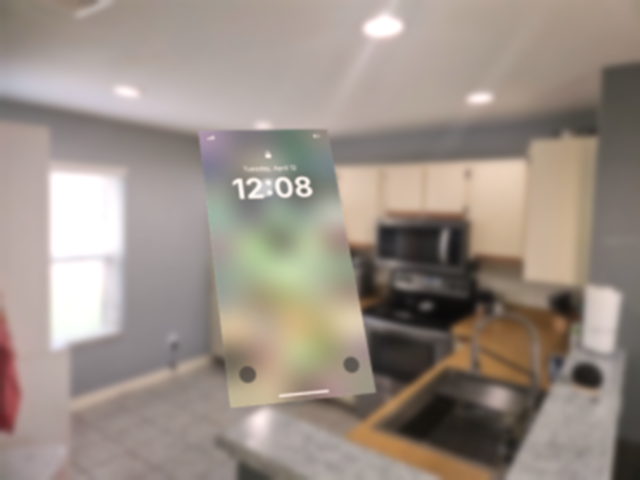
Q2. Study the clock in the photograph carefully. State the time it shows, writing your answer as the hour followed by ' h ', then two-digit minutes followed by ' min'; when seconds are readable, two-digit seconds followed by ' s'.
12 h 08 min
